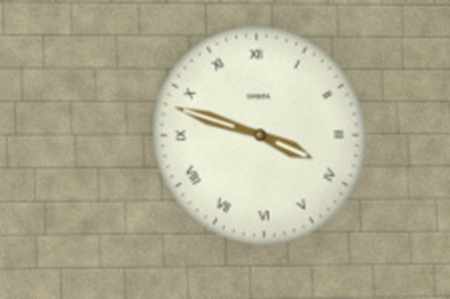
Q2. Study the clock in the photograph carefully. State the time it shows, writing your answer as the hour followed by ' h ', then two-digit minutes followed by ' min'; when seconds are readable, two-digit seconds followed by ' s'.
3 h 48 min
